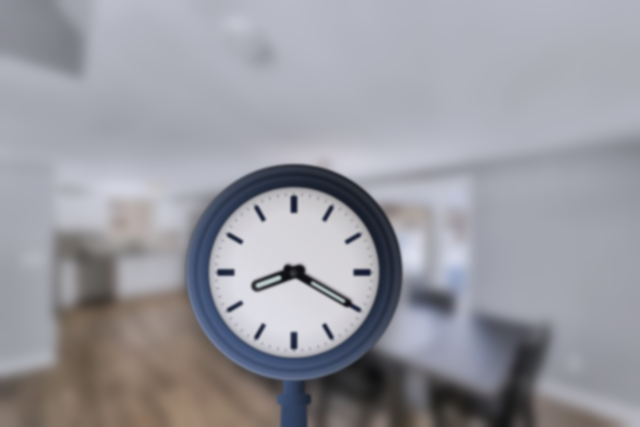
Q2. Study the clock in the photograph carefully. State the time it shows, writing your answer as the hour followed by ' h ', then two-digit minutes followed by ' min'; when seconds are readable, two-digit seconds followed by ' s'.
8 h 20 min
